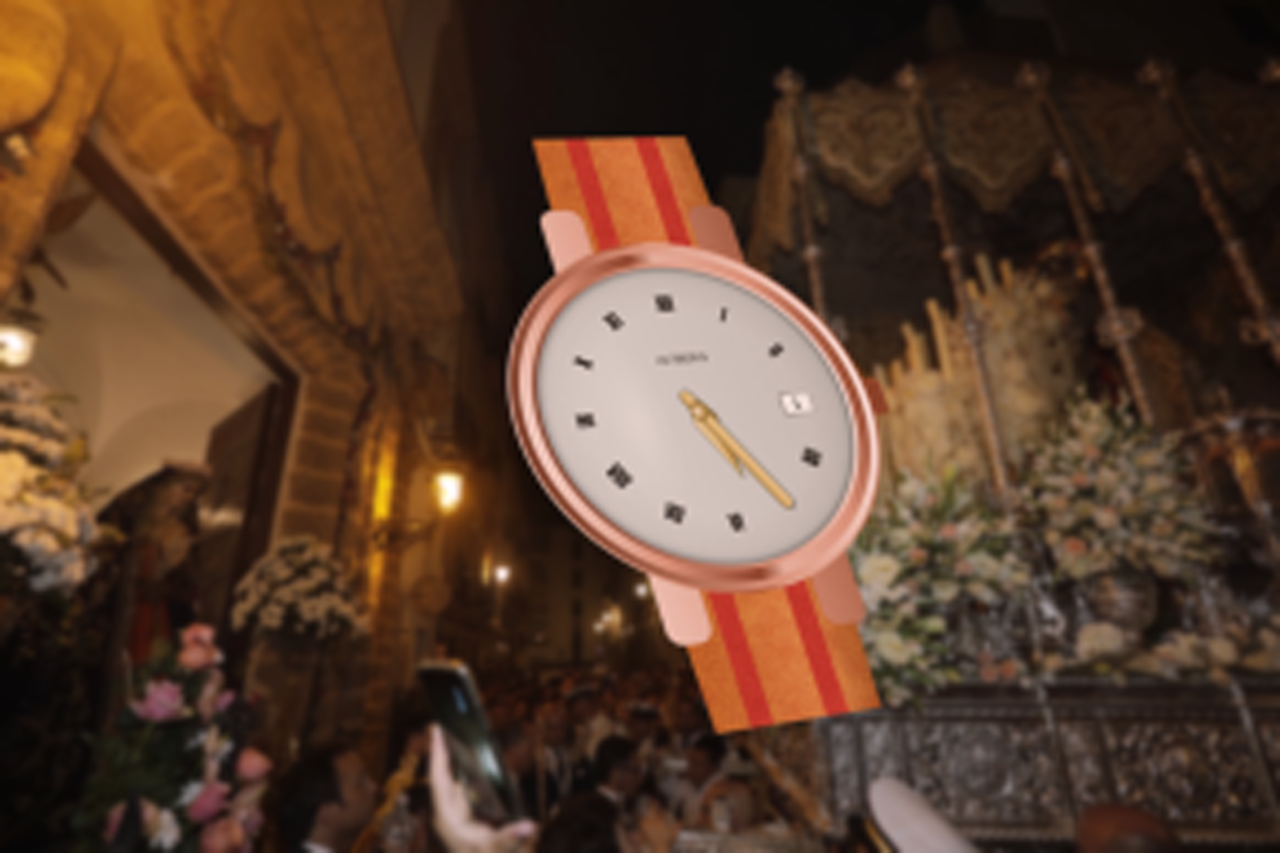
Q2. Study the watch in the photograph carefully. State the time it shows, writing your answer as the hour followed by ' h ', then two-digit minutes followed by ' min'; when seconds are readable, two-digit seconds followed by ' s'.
5 h 25 min
